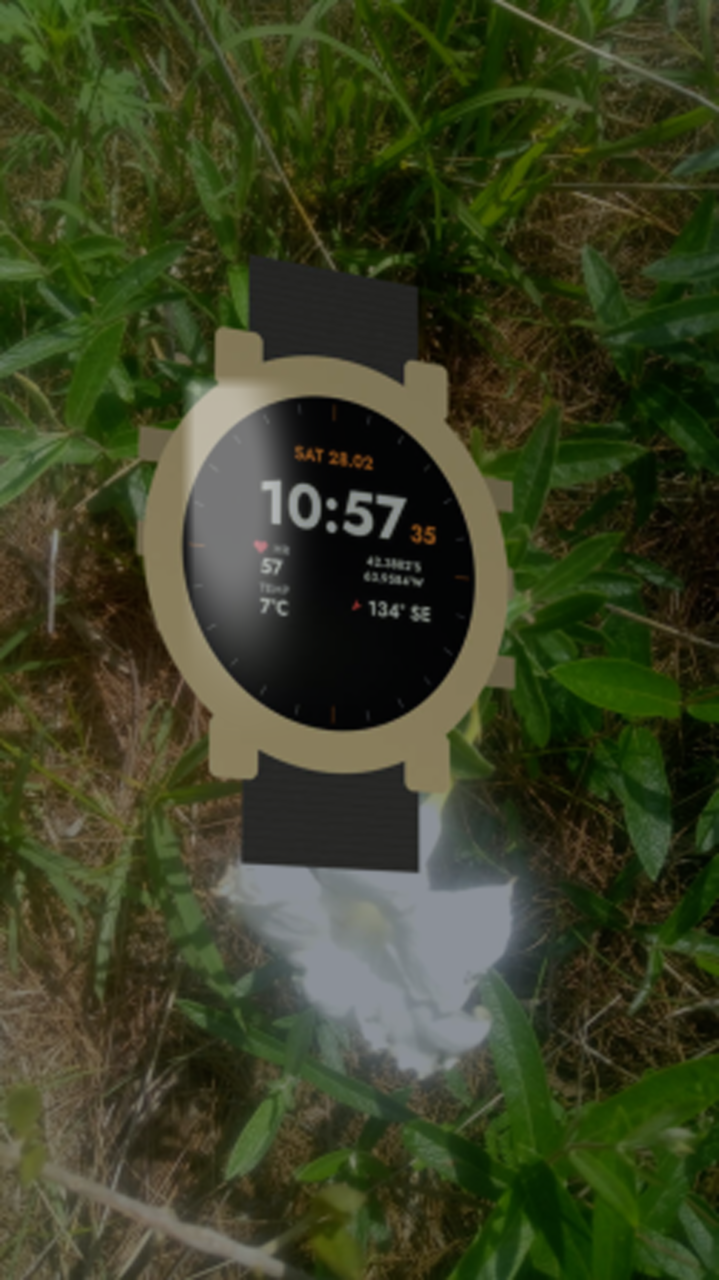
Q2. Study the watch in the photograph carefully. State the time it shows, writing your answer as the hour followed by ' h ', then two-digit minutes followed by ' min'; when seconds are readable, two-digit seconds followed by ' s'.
10 h 57 min 35 s
